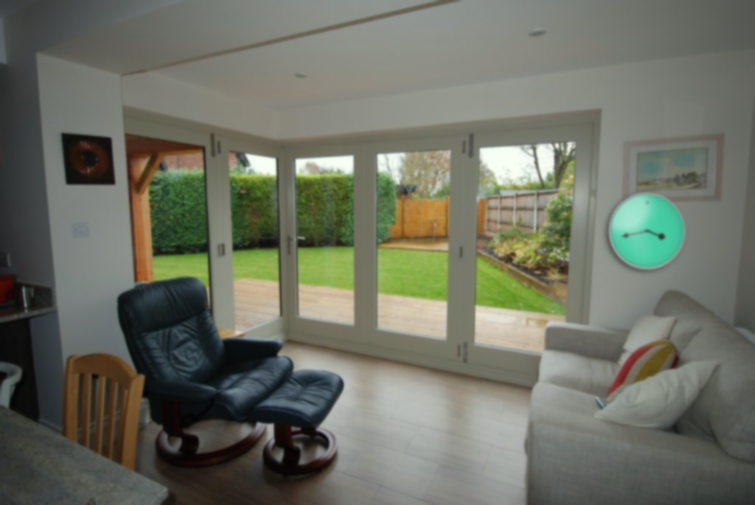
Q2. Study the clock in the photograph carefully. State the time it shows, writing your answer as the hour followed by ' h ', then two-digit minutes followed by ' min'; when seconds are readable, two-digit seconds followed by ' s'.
3 h 43 min
